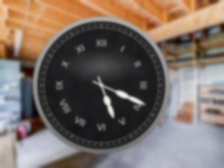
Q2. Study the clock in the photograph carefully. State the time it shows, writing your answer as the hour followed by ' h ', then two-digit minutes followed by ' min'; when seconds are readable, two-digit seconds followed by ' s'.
5 h 19 min
